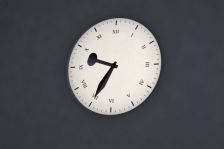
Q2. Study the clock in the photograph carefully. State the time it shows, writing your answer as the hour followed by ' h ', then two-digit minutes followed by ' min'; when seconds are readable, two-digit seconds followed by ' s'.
9 h 35 min
